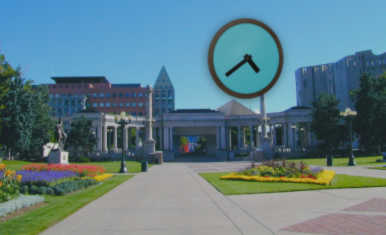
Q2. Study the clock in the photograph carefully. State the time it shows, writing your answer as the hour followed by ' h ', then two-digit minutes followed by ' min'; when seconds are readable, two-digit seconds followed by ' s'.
4 h 39 min
